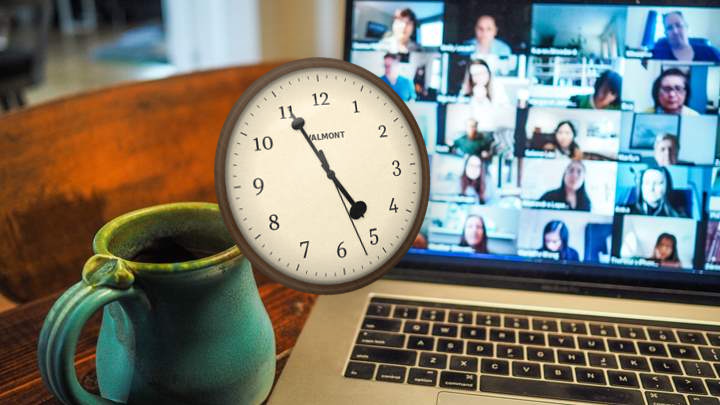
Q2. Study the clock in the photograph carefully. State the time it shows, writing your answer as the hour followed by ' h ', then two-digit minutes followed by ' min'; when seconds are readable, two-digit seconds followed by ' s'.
4 h 55 min 27 s
